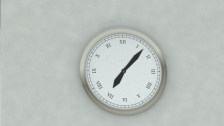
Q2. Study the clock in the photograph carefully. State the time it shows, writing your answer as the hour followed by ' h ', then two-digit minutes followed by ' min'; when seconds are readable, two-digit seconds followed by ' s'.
7 h 07 min
